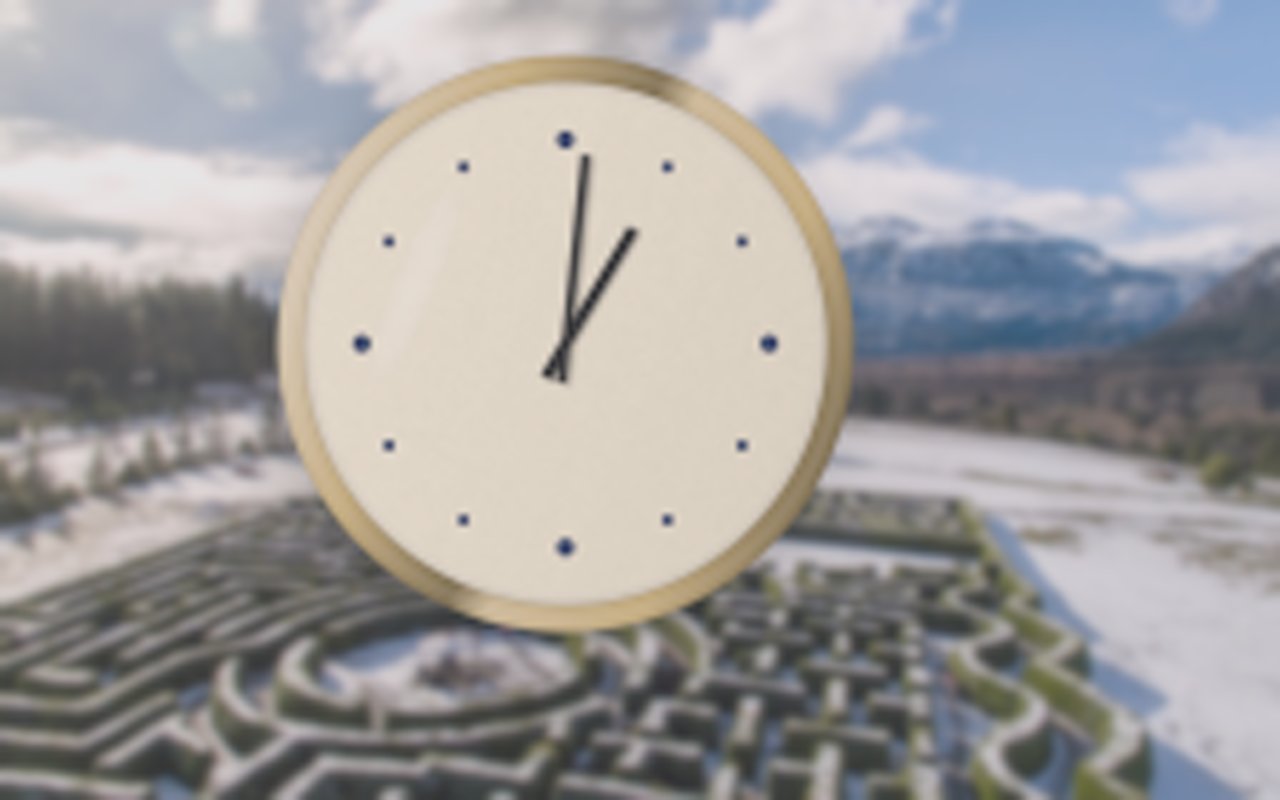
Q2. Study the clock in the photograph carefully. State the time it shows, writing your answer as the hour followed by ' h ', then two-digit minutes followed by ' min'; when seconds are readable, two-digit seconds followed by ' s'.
1 h 01 min
